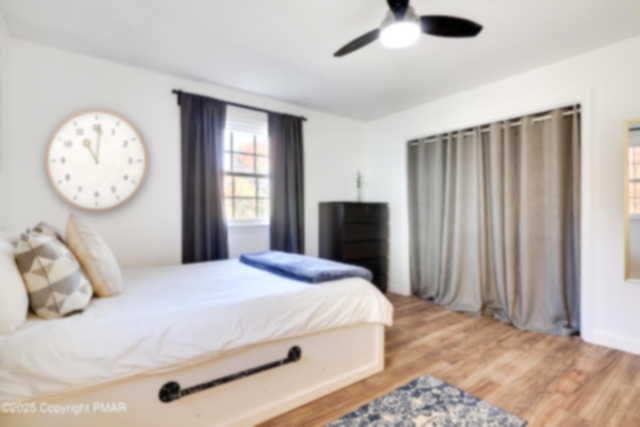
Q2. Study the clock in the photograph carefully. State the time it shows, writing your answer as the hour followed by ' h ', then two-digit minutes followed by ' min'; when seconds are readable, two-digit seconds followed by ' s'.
11 h 01 min
